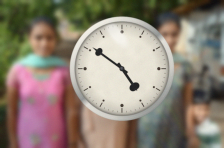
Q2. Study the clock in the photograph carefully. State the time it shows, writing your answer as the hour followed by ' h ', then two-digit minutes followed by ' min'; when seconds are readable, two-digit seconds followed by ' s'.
4 h 51 min
